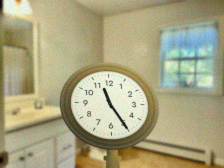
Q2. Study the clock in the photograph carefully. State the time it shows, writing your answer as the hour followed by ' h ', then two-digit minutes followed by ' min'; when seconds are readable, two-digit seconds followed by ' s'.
11 h 25 min
